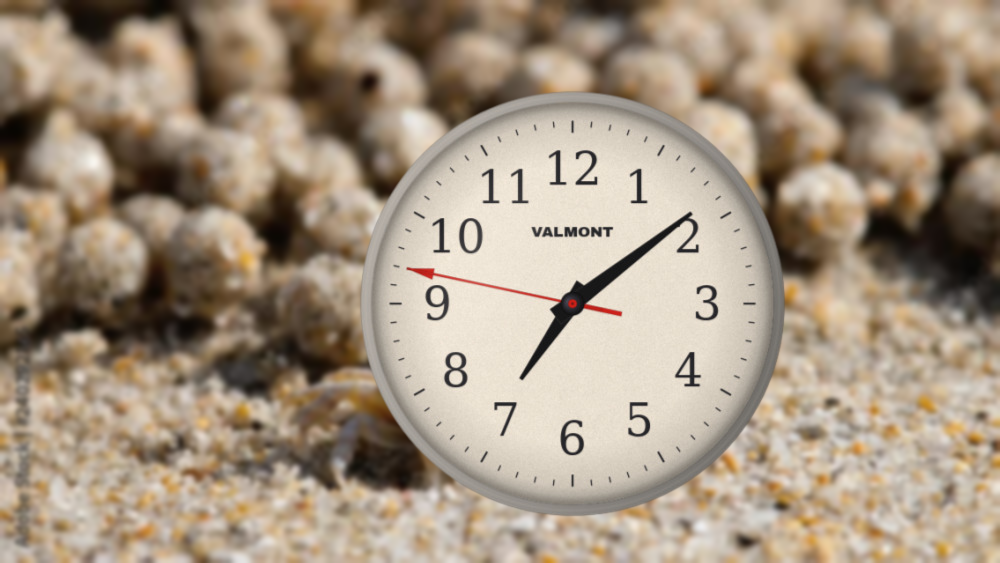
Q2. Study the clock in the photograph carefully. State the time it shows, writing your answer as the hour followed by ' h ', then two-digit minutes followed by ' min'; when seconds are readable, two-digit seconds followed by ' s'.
7 h 08 min 47 s
